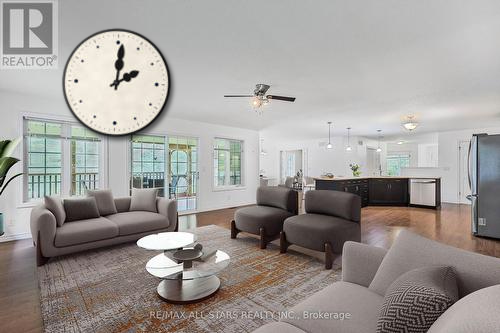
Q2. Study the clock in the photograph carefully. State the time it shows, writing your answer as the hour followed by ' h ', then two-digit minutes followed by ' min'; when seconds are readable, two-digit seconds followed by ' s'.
2 h 01 min
